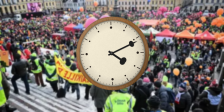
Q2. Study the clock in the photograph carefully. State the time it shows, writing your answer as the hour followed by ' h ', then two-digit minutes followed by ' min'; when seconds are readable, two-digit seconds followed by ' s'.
4 h 11 min
